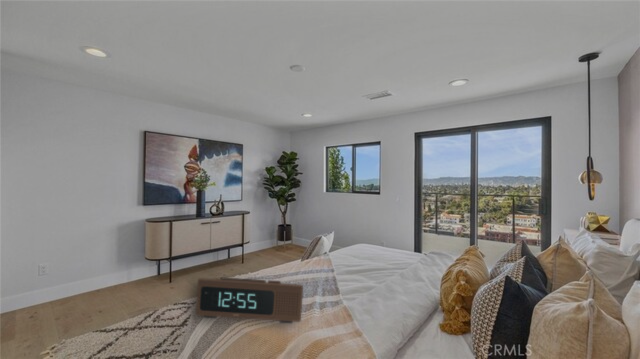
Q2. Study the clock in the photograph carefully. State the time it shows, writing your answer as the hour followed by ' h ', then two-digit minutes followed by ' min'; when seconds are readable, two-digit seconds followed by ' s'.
12 h 55 min
